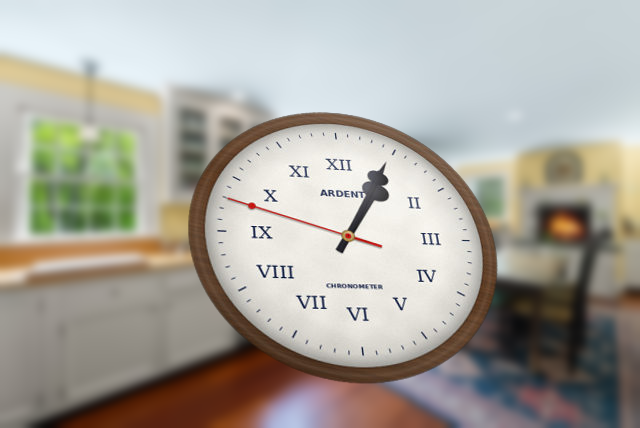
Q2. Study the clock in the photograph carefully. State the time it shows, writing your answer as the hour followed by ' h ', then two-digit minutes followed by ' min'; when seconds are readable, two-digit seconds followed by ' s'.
1 h 04 min 48 s
